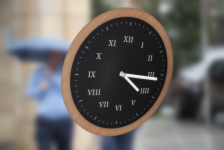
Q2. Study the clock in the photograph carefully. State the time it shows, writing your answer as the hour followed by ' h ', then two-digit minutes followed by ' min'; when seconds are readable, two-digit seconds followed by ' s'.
4 h 16 min
